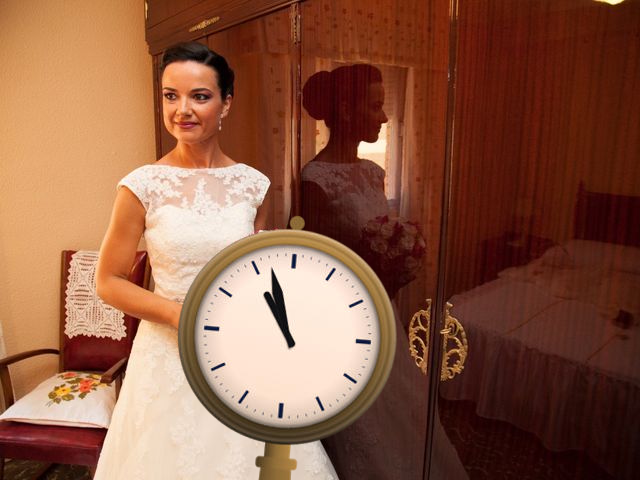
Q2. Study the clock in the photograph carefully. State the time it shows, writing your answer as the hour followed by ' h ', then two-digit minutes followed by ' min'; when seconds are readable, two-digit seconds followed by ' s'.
10 h 57 min
